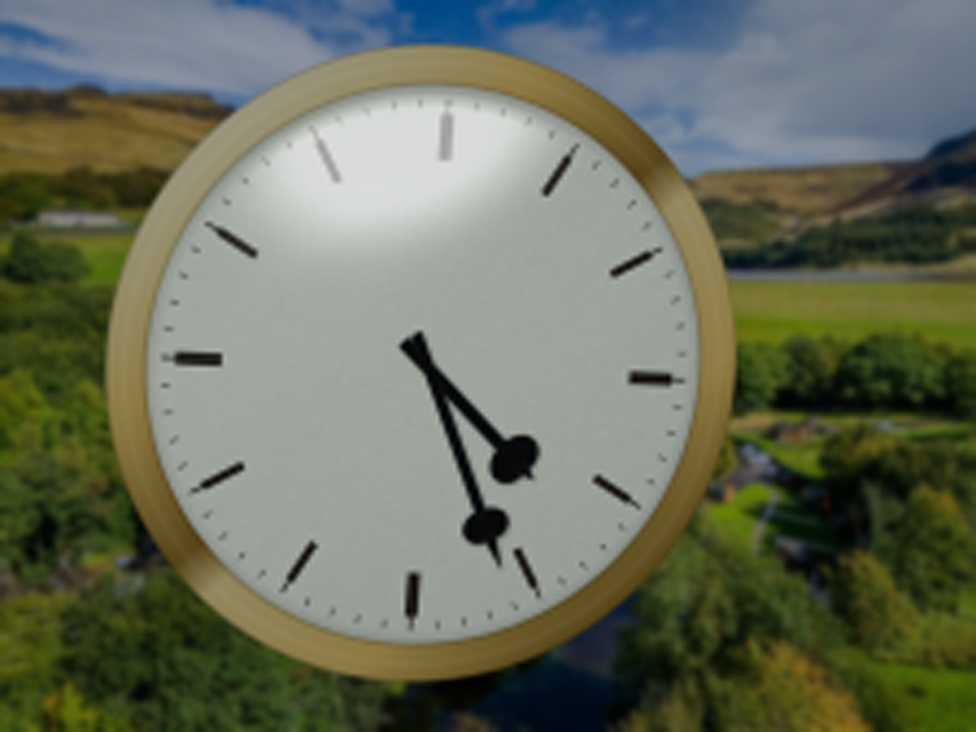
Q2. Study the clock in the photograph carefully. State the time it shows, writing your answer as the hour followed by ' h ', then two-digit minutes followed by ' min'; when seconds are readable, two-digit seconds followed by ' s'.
4 h 26 min
